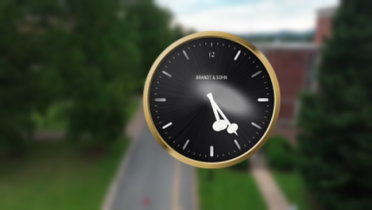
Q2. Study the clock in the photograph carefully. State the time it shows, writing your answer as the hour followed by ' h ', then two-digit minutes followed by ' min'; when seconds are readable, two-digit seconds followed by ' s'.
5 h 24 min
